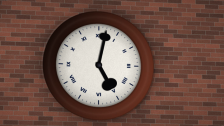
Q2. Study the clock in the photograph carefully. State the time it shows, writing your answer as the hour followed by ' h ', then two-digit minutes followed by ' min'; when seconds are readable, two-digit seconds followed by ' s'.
5 h 02 min
